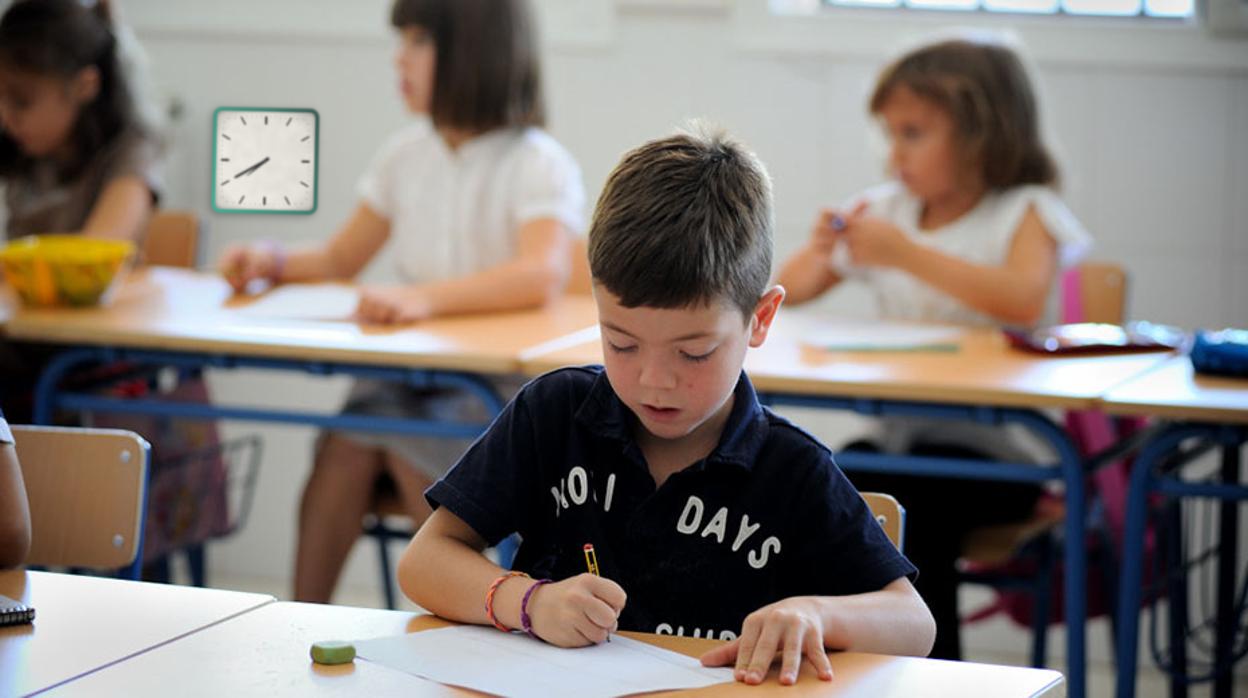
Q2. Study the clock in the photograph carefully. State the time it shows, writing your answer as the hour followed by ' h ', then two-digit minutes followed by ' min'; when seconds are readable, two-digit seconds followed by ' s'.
7 h 40 min
